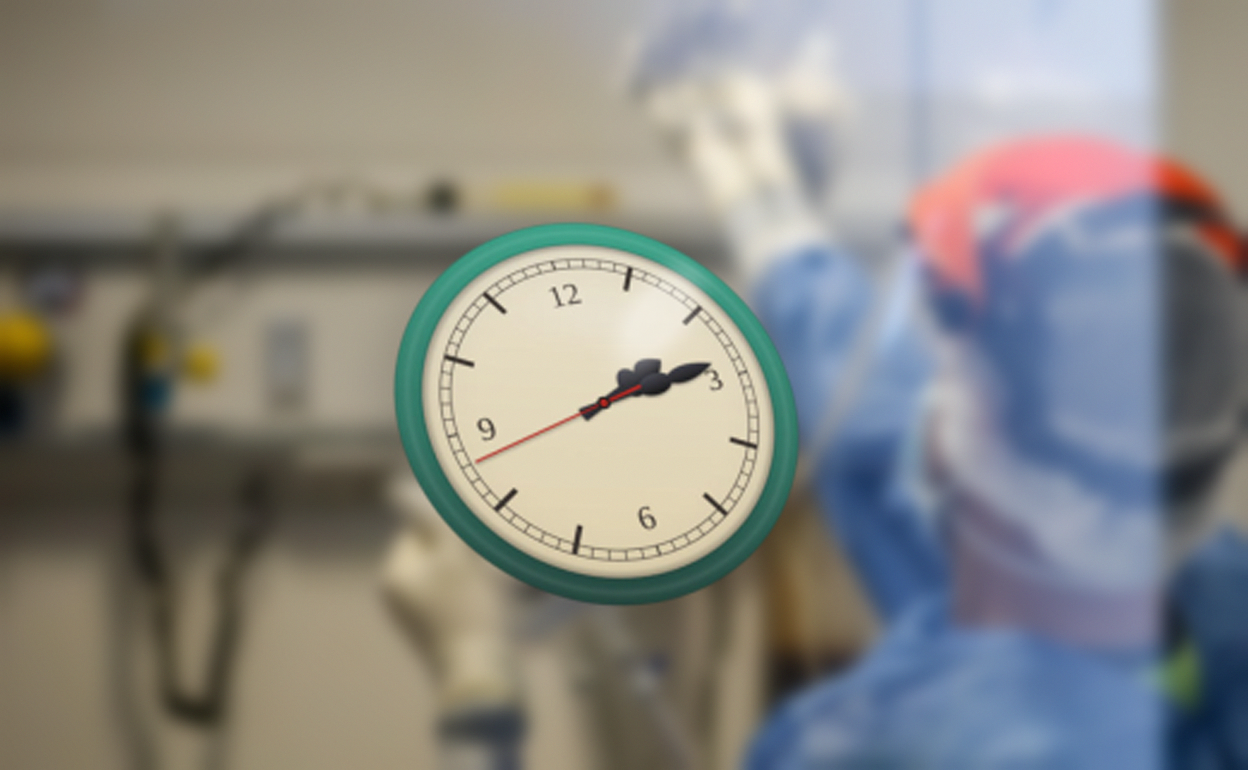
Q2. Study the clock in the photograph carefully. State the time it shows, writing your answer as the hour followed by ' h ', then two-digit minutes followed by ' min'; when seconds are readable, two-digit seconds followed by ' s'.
2 h 13 min 43 s
